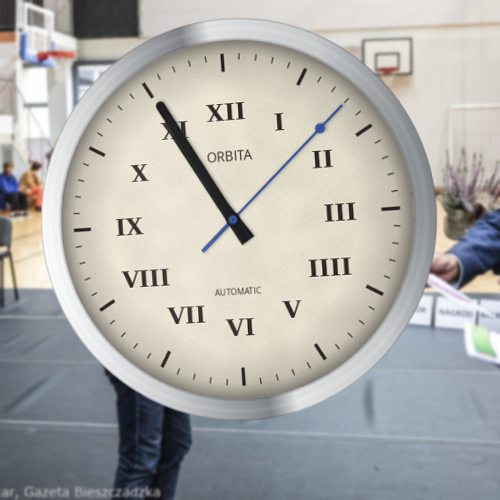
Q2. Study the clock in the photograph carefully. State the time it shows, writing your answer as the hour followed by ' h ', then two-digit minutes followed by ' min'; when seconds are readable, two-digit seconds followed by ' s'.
10 h 55 min 08 s
